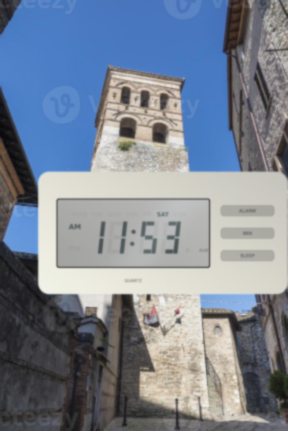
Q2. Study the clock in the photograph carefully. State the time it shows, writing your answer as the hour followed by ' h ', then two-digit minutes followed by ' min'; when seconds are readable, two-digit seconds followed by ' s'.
11 h 53 min
